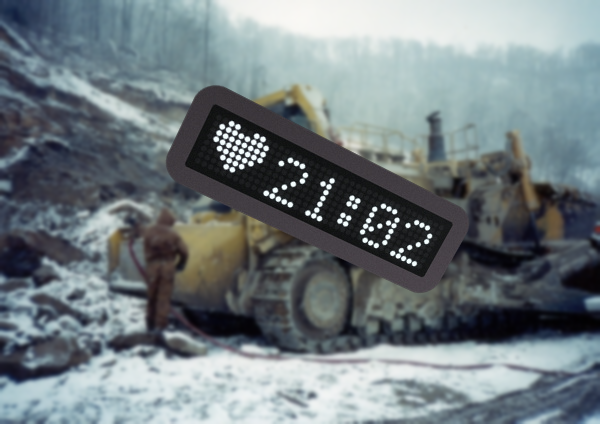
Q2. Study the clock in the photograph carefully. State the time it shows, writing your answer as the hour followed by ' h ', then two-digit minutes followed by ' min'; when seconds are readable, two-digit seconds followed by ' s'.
21 h 02 min
